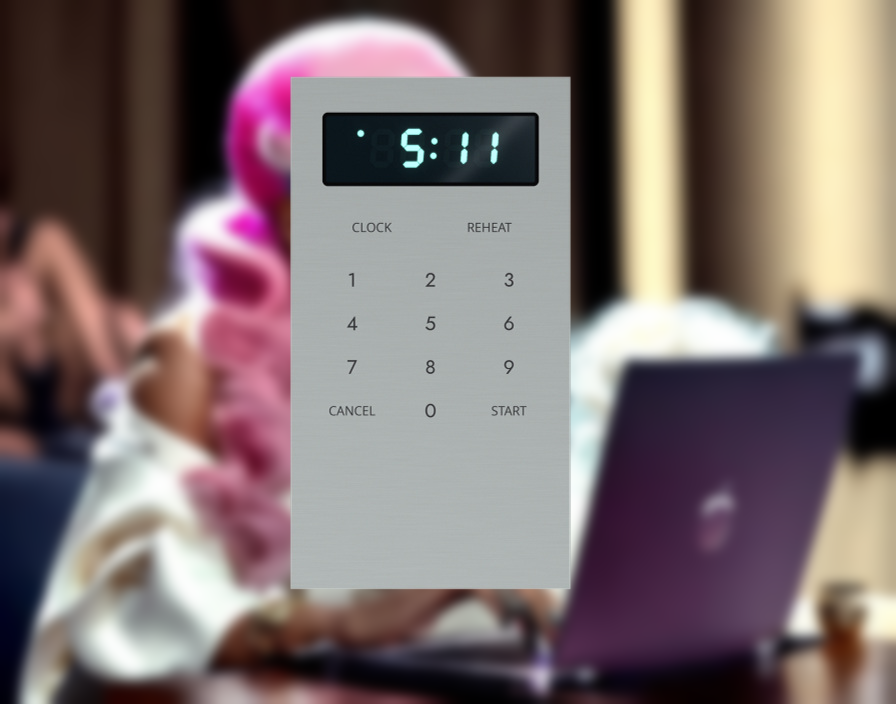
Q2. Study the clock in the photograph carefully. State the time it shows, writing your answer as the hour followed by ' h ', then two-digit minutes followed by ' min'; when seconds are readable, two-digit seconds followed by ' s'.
5 h 11 min
